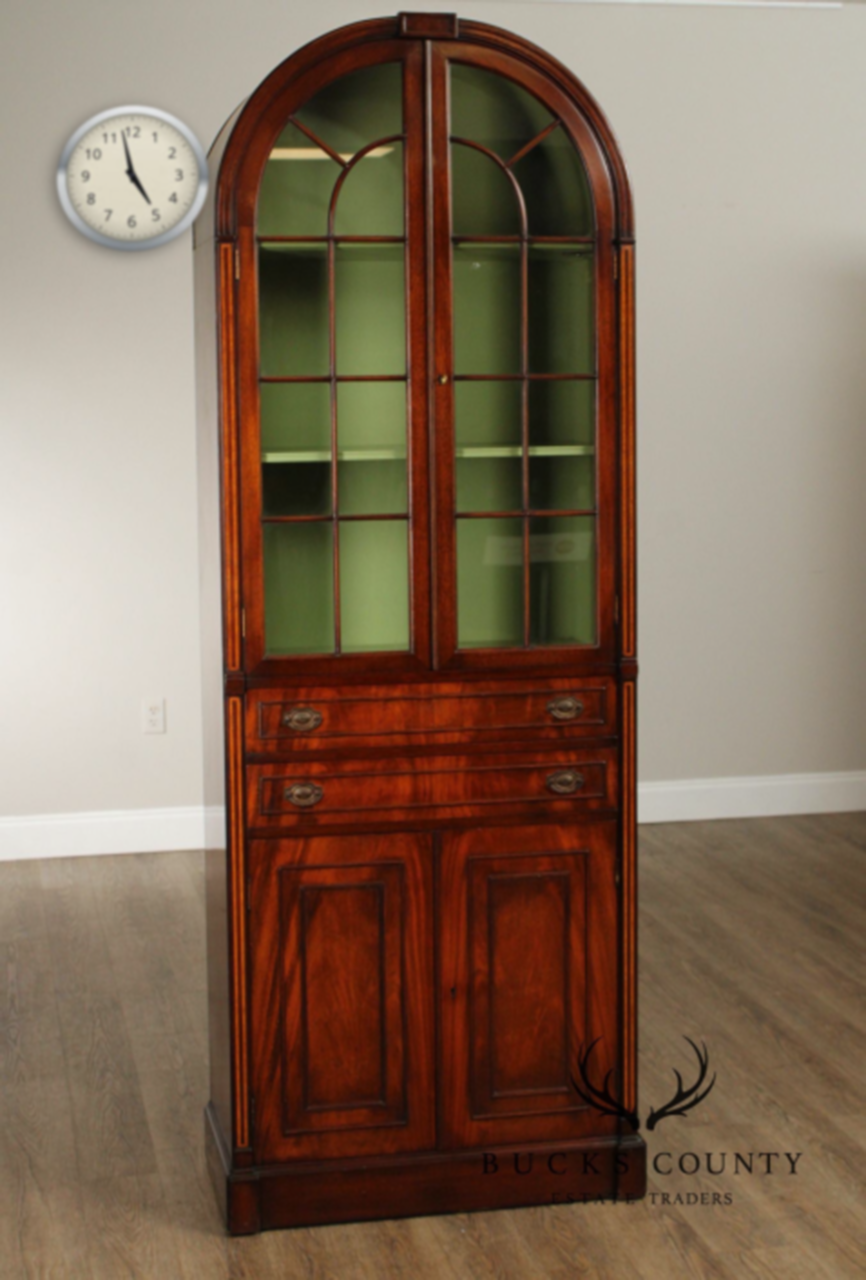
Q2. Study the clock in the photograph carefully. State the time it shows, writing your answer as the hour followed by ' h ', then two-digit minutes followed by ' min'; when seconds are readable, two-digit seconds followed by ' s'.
4 h 58 min
